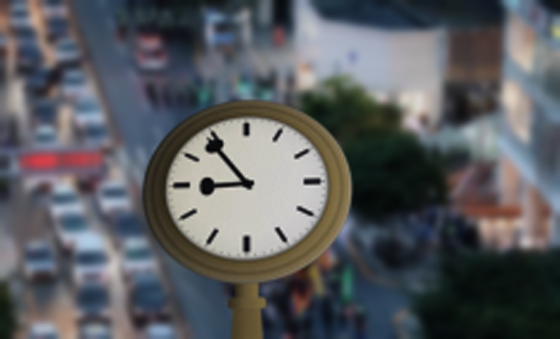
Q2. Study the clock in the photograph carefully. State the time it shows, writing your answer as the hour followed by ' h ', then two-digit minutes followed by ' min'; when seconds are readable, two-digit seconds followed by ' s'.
8 h 54 min
